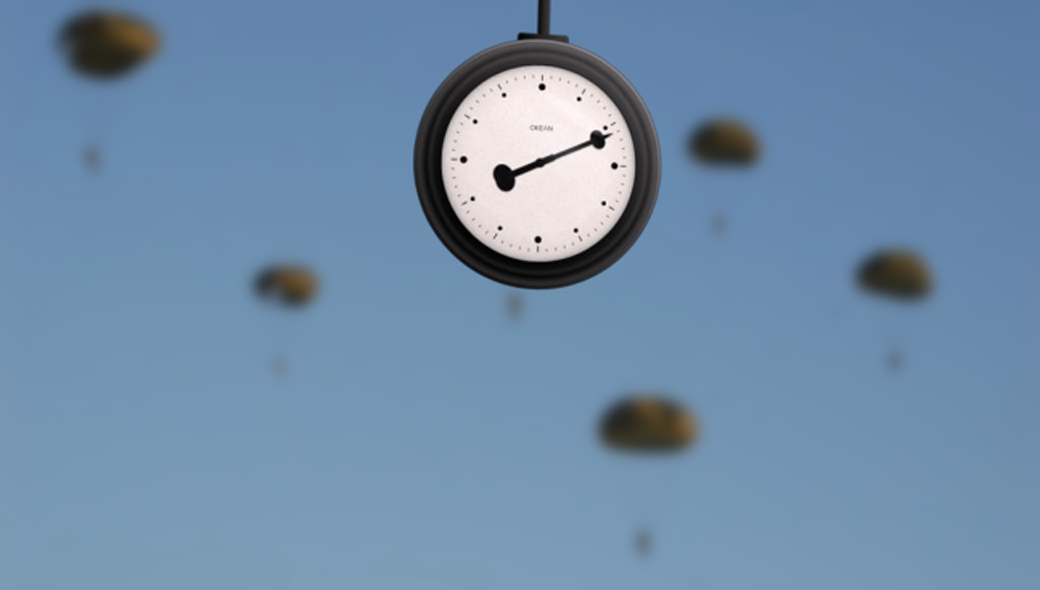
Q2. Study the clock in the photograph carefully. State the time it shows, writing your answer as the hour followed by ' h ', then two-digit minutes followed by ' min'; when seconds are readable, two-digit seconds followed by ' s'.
8 h 11 min
